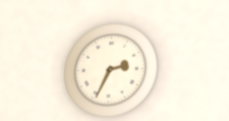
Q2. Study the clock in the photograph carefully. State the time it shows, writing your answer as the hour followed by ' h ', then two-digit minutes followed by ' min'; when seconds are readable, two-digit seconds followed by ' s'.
2 h 34 min
